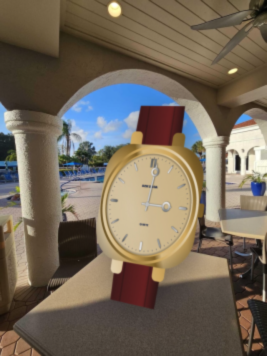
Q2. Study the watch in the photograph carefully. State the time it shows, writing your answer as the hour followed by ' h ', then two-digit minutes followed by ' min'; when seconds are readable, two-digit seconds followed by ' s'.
3 h 01 min
